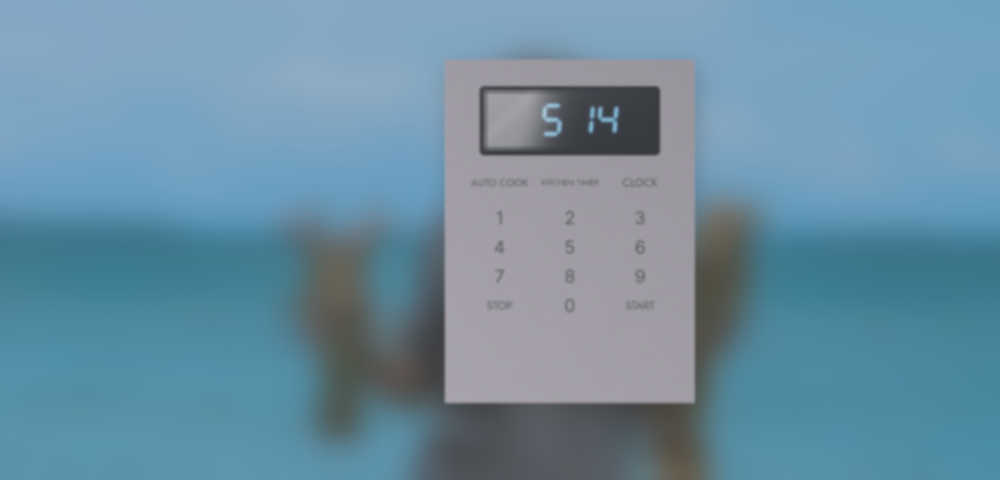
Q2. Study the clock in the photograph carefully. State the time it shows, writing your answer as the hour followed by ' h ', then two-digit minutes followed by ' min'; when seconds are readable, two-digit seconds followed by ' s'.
5 h 14 min
